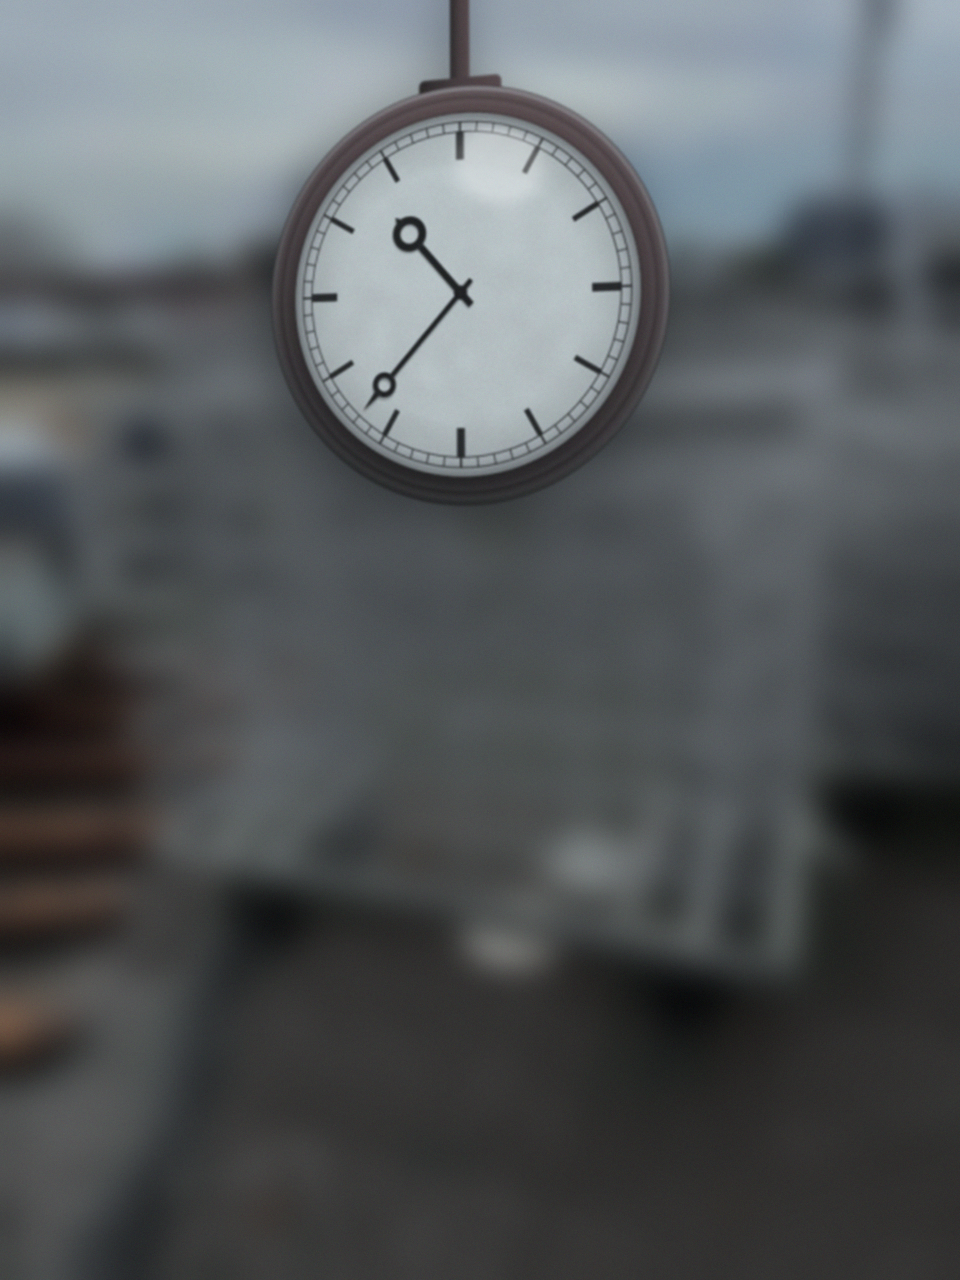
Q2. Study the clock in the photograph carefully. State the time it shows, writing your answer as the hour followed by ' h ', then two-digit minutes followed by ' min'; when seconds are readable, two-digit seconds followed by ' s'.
10 h 37 min
